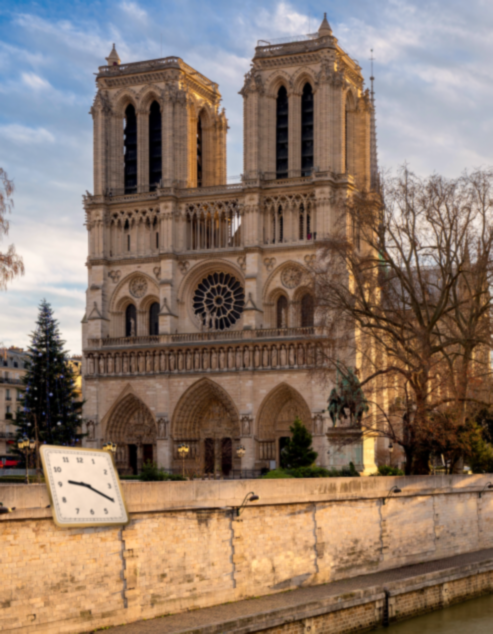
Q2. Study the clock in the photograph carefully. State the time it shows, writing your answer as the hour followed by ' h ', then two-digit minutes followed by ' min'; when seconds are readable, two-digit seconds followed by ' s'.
9 h 20 min
